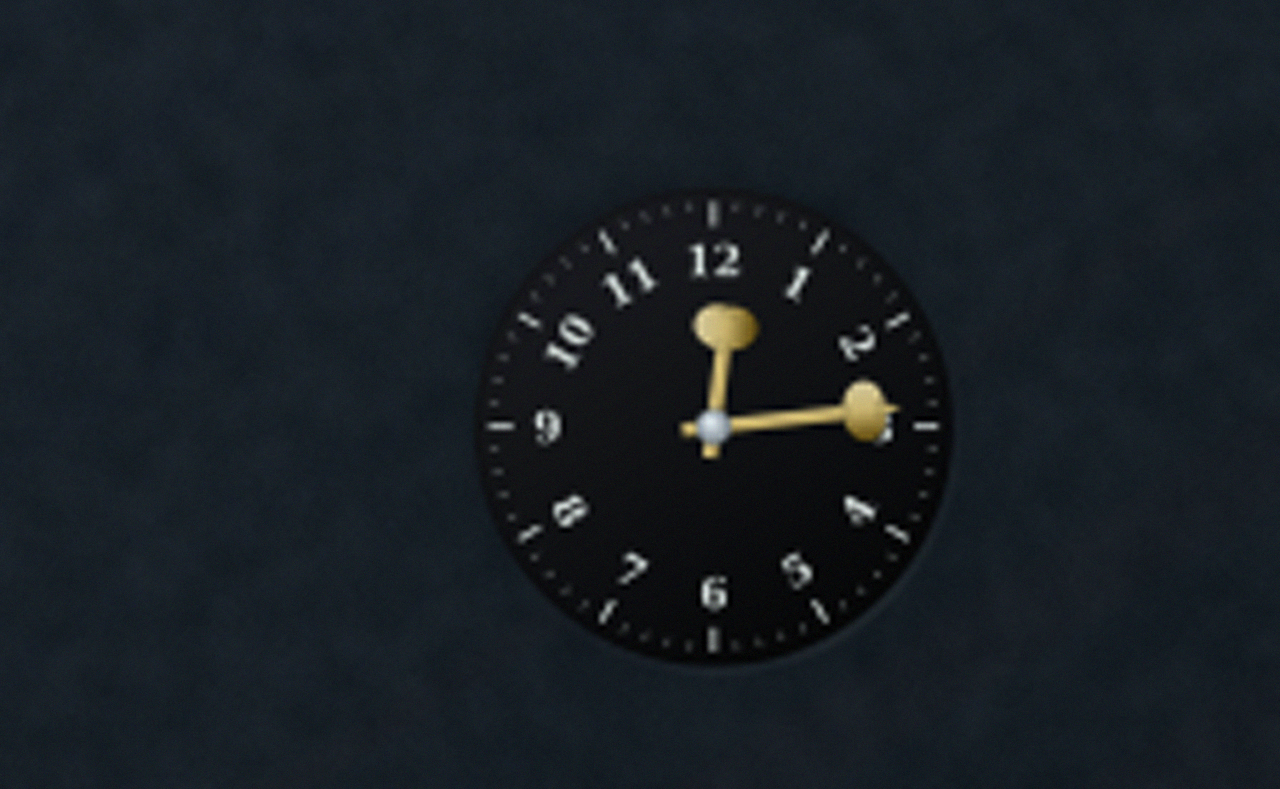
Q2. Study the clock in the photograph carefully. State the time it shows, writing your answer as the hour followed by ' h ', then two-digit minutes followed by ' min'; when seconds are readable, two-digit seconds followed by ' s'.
12 h 14 min
